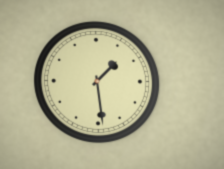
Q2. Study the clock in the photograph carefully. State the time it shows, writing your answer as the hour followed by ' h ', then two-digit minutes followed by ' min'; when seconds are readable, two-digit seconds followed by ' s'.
1 h 29 min
